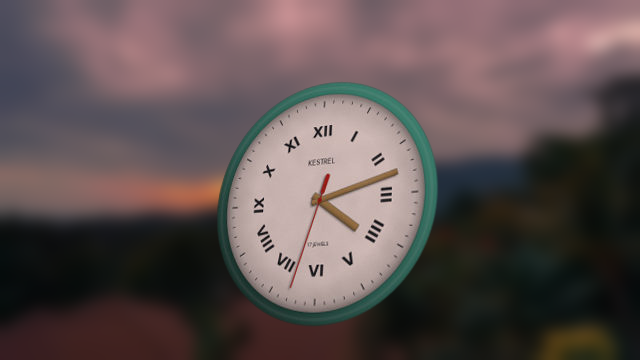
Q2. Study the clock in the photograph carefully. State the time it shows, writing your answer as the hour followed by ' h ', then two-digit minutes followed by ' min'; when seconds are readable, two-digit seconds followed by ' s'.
4 h 12 min 33 s
